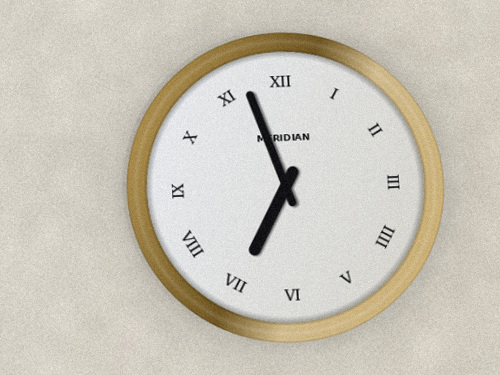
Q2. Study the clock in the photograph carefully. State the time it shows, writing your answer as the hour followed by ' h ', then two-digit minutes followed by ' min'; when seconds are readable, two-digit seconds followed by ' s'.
6 h 57 min
